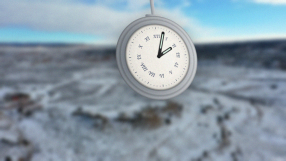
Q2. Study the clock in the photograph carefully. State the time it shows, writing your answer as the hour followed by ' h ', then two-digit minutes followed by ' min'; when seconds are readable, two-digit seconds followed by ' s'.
2 h 03 min
